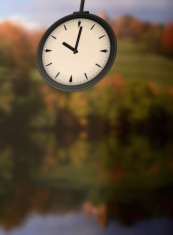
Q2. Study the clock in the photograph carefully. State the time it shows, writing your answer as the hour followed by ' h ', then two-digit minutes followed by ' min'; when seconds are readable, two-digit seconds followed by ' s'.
10 h 01 min
